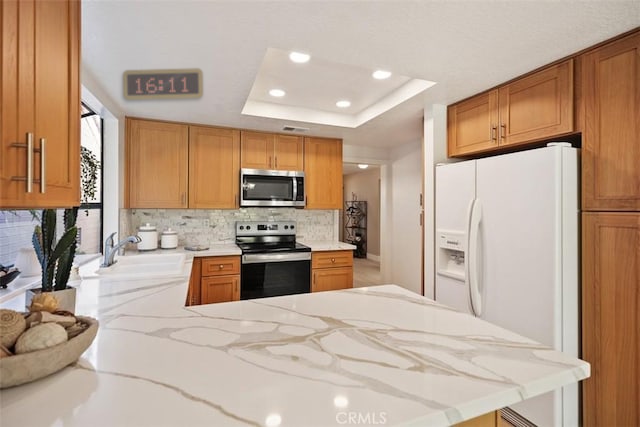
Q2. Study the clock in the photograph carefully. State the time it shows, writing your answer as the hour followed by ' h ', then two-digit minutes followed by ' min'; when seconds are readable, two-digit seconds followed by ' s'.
16 h 11 min
